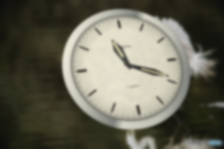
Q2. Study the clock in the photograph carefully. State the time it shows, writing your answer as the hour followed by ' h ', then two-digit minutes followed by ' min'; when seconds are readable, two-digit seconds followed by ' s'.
11 h 19 min
